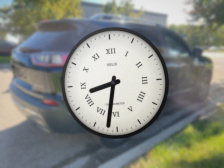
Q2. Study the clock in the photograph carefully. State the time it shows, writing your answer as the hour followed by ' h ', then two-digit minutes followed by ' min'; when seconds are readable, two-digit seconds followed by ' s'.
8 h 32 min
